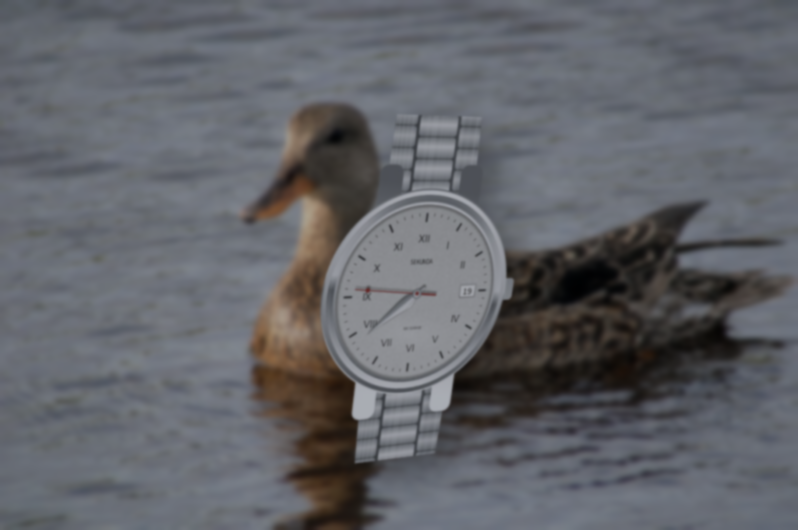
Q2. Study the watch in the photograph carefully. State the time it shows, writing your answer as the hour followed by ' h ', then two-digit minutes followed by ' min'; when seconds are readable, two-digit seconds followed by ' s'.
7 h 38 min 46 s
